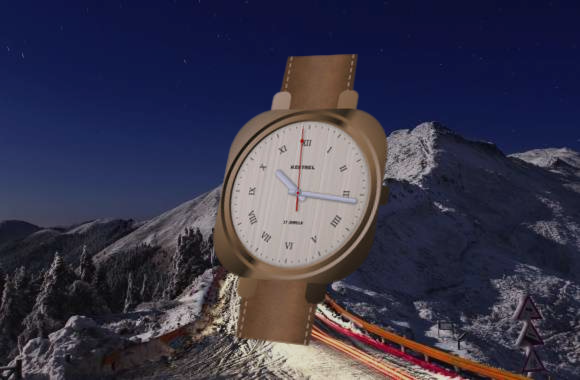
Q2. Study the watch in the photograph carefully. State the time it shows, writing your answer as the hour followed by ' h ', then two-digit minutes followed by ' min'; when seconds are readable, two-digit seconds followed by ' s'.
10 h 15 min 59 s
